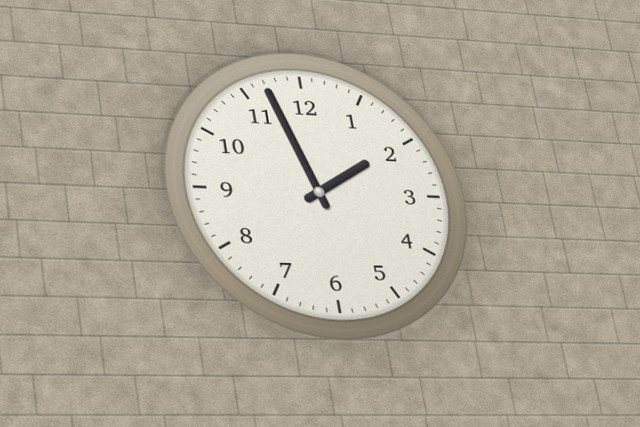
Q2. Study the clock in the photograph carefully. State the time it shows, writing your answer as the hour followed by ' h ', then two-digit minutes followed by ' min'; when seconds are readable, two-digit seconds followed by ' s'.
1 h 57 min
